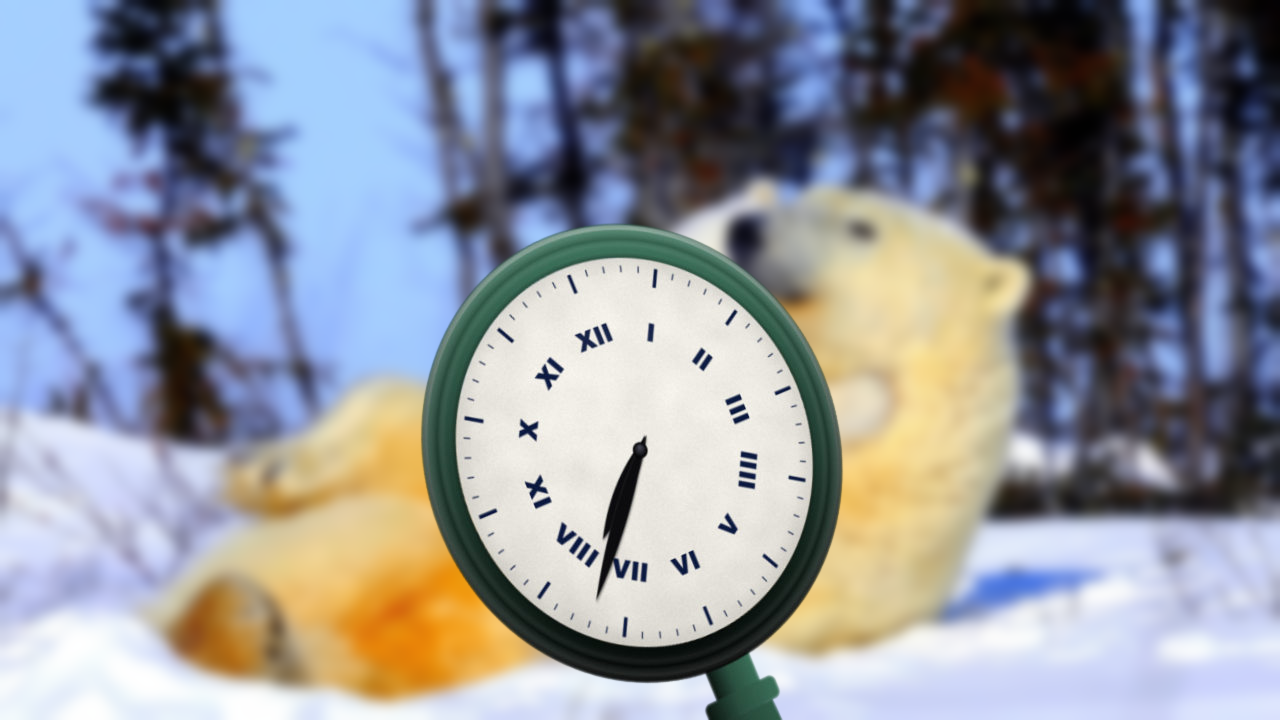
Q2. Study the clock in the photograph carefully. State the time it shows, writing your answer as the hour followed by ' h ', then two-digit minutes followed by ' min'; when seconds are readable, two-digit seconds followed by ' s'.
7 h 37 min
